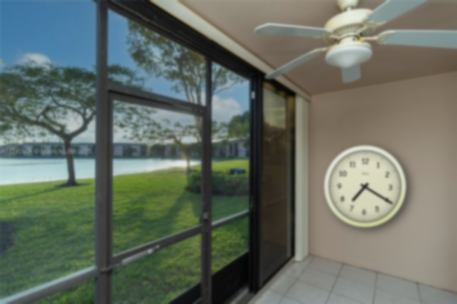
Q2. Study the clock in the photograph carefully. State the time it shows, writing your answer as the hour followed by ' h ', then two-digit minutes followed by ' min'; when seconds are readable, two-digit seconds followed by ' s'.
7 h 20 min
